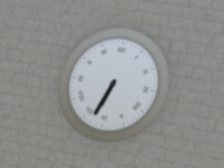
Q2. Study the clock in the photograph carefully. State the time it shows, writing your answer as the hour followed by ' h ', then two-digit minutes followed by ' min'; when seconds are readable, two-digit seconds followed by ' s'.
6 h 33 min
